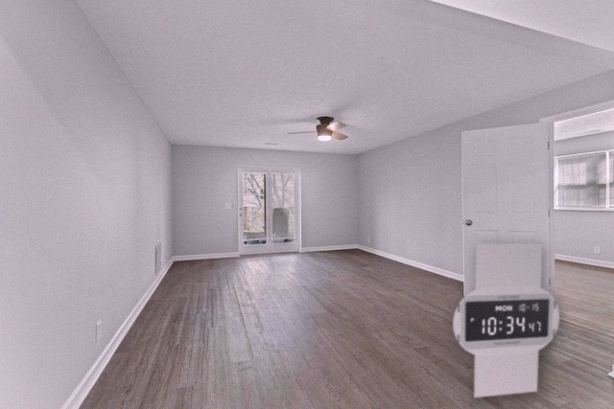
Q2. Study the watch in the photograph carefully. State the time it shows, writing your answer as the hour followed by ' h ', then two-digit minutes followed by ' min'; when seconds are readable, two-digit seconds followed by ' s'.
10 h 34 min 47 s
